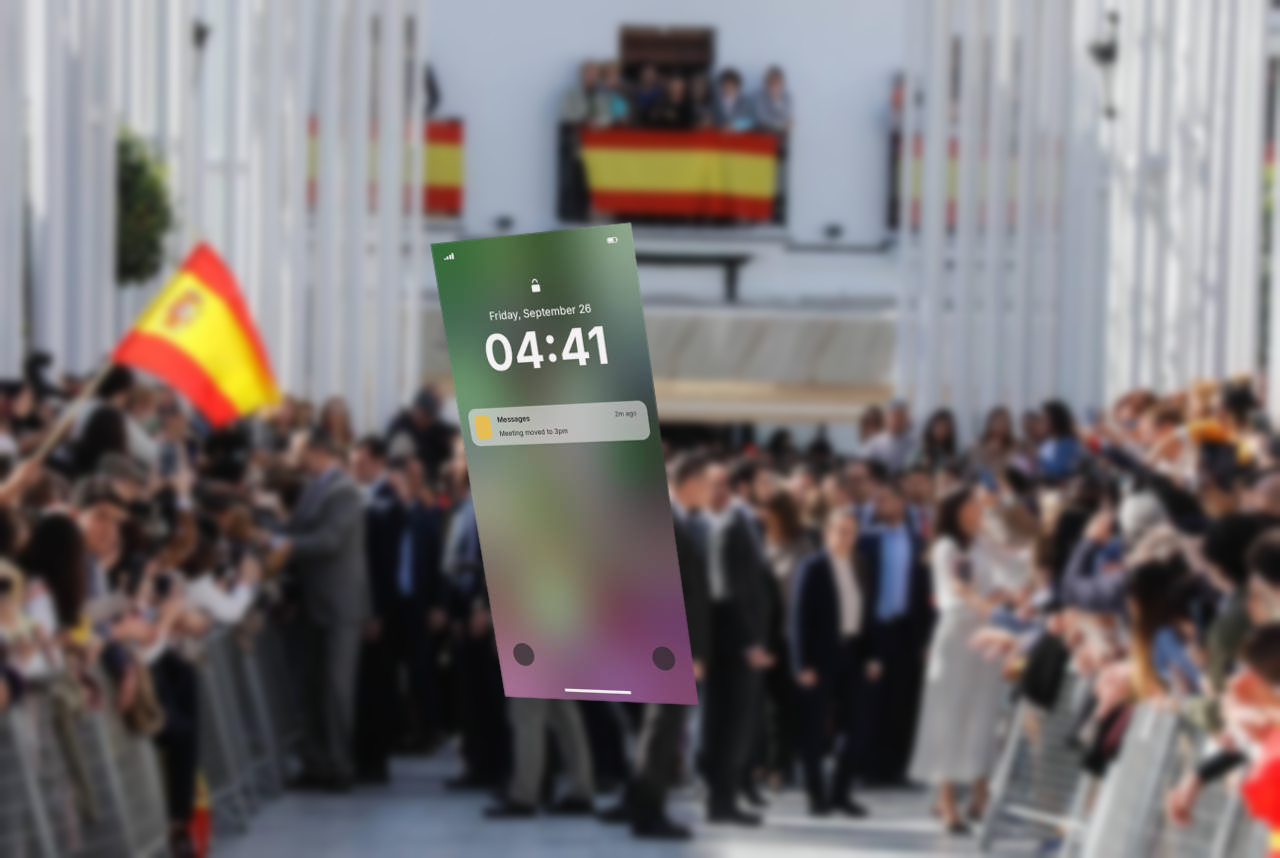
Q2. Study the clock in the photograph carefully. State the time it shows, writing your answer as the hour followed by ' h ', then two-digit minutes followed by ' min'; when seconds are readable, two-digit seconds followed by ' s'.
4 h 41 min
